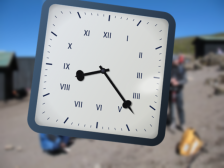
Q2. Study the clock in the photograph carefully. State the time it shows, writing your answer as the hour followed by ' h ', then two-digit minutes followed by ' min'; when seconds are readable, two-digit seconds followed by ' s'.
8 h 23 min
